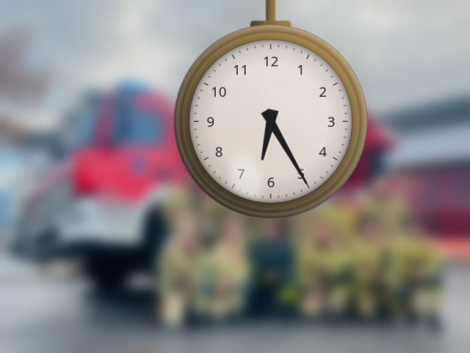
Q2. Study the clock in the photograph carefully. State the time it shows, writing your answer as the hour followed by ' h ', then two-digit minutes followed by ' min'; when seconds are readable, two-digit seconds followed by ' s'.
6 h 25 min
